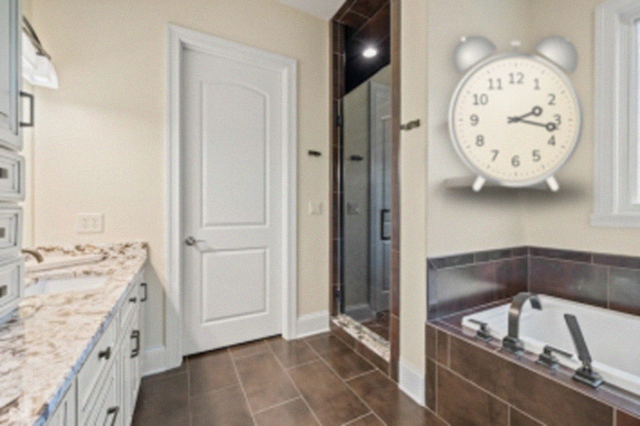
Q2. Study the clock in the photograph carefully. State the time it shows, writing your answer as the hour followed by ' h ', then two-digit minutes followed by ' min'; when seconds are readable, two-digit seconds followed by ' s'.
2 h 17 min
